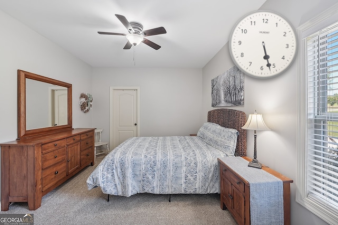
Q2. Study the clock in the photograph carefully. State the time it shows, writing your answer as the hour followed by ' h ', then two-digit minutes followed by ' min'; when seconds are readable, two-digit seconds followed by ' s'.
5 h 27 min
